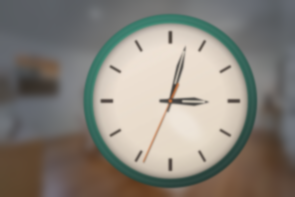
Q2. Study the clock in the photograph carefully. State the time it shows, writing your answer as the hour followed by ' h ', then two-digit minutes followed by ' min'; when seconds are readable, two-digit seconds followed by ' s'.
3 h 02 min 34 s
